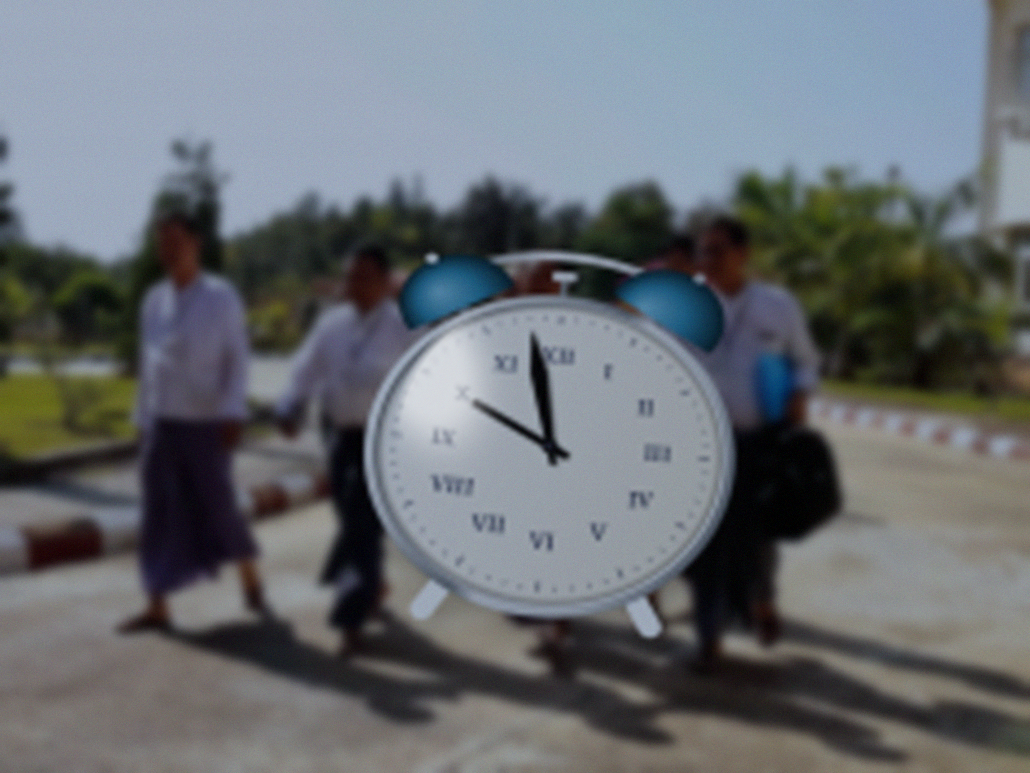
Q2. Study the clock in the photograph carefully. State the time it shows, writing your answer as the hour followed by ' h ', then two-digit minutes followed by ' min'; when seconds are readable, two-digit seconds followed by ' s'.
9 h 58 min
